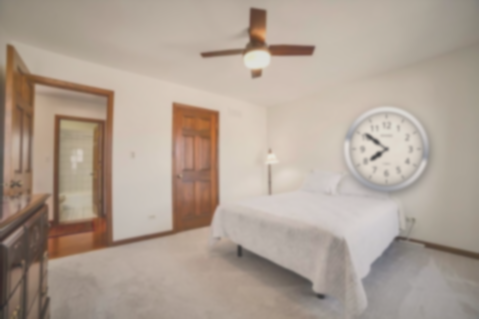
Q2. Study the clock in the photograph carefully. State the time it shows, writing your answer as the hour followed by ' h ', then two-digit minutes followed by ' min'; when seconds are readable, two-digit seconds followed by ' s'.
7 h 51 min
